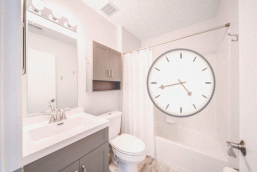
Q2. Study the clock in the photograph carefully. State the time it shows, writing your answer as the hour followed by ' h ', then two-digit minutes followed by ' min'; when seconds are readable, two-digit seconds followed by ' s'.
4 h 43 min
